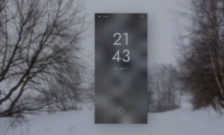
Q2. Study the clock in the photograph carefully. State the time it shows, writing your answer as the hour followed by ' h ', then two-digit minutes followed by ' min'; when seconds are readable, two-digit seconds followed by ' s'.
21 h 43 min
